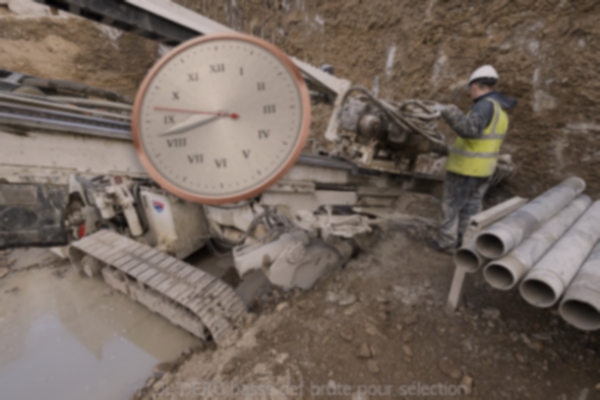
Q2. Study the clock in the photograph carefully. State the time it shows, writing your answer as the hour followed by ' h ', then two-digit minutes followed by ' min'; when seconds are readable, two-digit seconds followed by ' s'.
8 h 42 min 47 s
